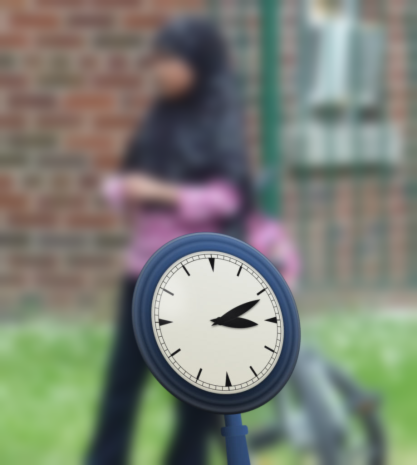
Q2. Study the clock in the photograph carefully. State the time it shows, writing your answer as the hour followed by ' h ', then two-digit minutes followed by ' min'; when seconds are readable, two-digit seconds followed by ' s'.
3 h 11 min
